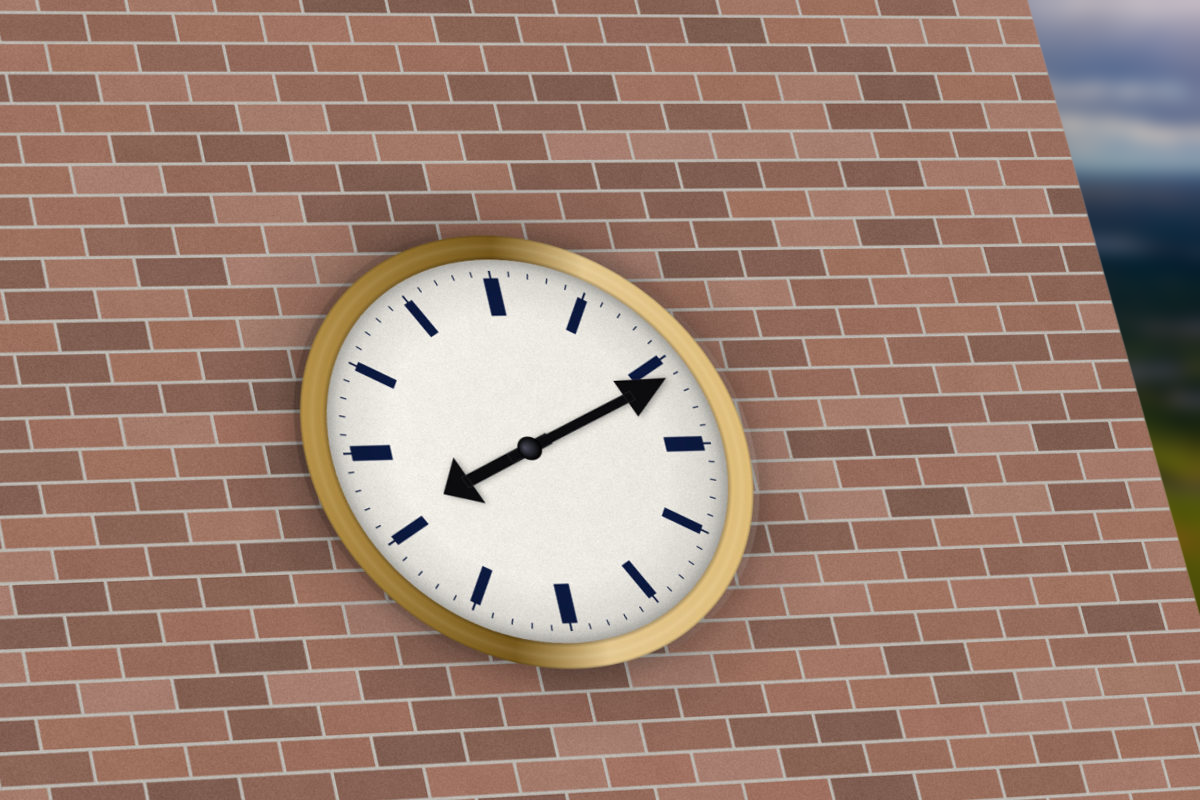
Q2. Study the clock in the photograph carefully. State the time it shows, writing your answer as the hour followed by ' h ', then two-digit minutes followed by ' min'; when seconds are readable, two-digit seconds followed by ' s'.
8 h 11 min
